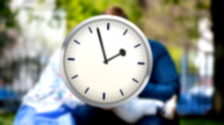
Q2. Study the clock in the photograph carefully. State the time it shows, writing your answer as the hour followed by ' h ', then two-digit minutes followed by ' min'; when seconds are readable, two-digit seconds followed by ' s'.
1 h 57 min
